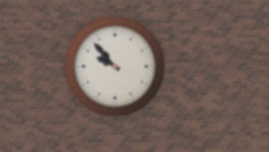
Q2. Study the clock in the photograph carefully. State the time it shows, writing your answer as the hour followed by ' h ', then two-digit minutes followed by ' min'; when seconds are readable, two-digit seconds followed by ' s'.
9 h 53 min
